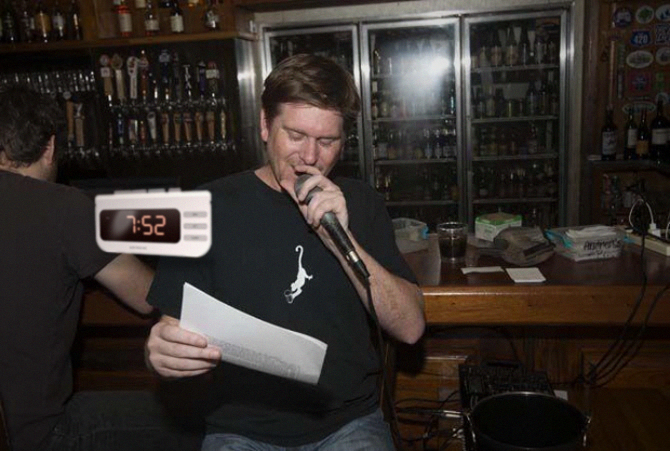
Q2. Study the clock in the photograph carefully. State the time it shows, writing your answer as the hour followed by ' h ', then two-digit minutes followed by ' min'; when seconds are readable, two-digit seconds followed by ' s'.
7 h 52 min
